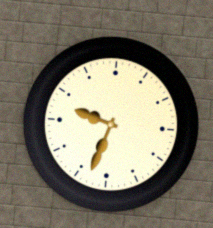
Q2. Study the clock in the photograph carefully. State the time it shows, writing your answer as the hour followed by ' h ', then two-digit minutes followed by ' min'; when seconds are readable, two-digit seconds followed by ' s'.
9 h 33 min
